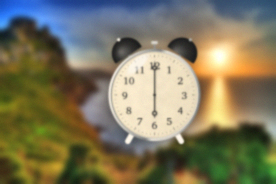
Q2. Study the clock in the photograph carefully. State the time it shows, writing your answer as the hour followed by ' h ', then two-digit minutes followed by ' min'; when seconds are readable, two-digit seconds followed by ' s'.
6 h 00 min
